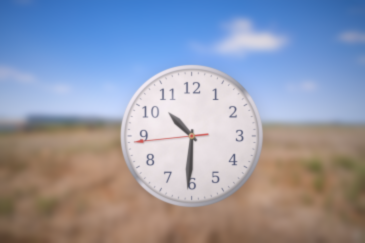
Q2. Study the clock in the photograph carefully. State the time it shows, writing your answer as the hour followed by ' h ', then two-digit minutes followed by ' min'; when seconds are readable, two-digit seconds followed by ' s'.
10 h 30 min 44 s
